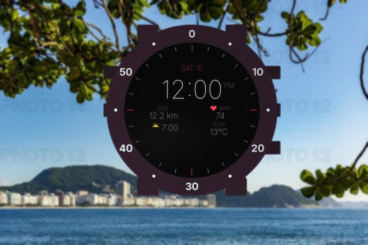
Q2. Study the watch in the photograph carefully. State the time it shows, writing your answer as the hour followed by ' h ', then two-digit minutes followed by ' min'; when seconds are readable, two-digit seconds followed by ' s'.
12 h 00 min
